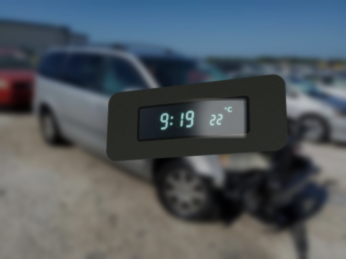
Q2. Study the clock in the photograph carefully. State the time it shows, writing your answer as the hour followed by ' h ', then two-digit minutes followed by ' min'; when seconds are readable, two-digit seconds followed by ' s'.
9 h 19 min
